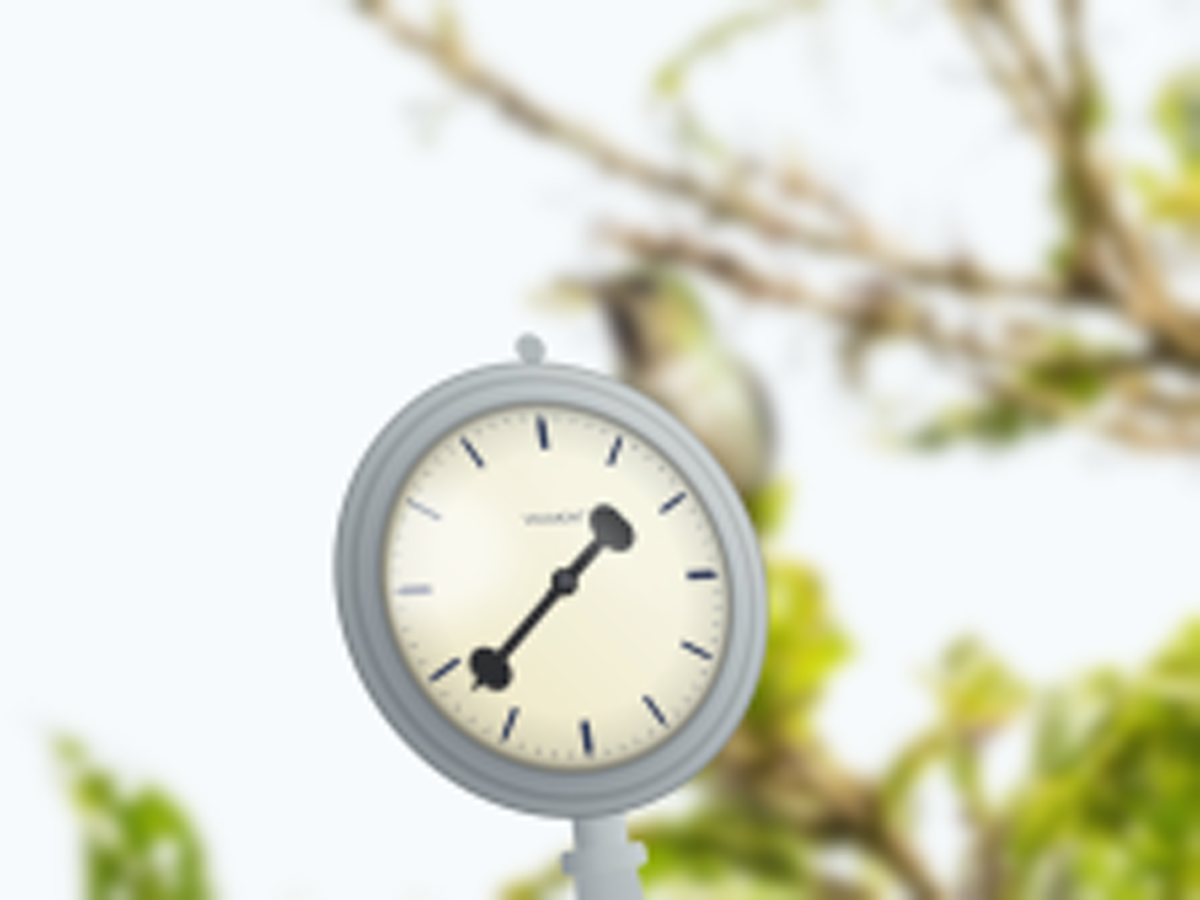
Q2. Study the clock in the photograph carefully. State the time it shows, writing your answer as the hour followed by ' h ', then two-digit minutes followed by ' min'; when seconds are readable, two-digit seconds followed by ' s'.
1 h 38 min
